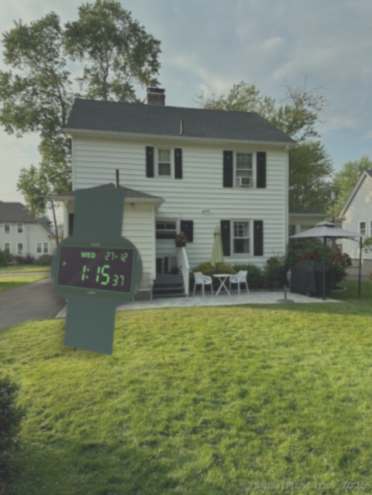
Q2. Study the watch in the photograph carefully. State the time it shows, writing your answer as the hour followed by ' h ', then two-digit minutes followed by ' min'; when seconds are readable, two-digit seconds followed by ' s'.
1 h 15 min
